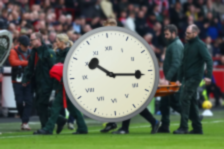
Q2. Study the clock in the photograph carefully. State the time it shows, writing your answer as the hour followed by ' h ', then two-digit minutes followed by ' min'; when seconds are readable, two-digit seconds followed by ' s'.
10 h 16 min
